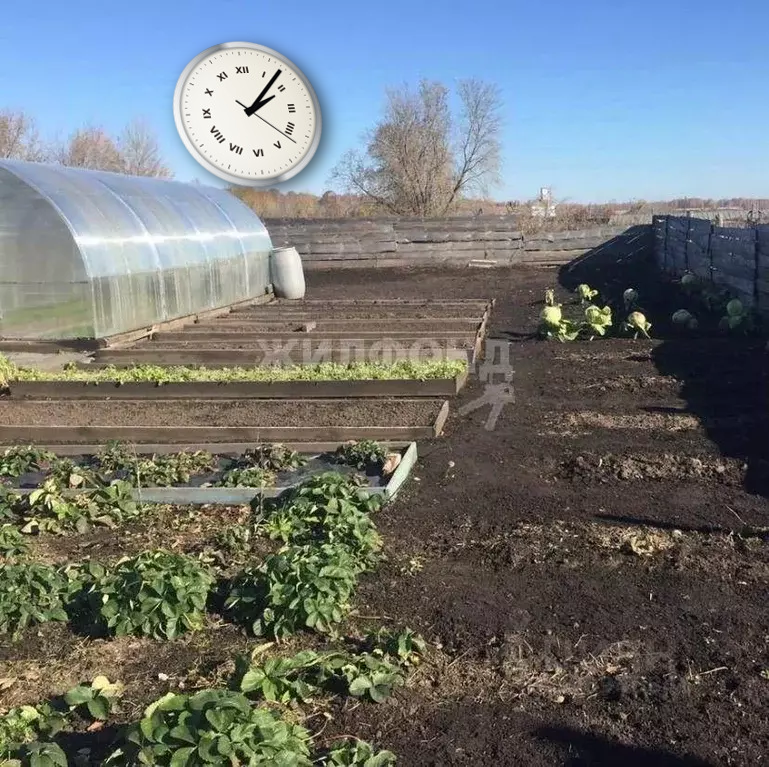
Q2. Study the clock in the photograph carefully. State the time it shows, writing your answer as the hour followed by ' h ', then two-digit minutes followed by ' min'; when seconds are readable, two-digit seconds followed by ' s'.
2 h 07 min 22 s
